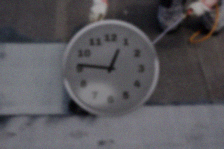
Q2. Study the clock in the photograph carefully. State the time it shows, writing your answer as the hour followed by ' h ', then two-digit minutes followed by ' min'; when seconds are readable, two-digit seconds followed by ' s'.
12 h 46 min
